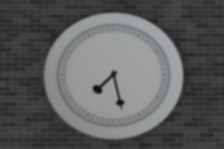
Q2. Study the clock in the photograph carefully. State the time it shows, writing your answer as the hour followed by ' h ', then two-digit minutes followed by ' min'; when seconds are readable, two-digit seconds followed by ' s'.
7 h 28 min
